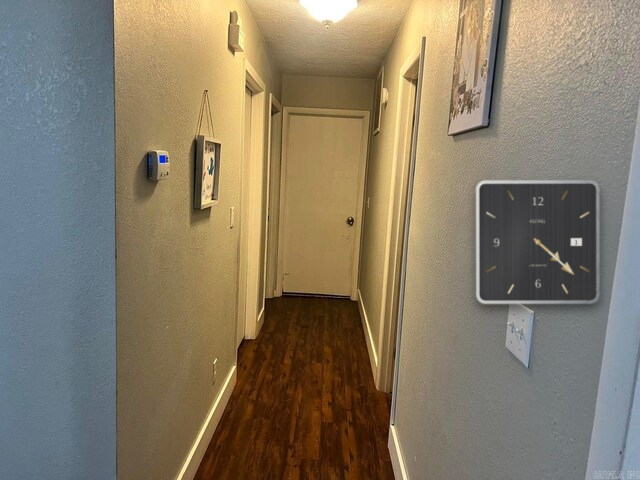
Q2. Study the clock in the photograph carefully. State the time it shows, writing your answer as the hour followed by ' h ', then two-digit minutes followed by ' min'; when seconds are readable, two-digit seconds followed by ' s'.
4 h 22 min
